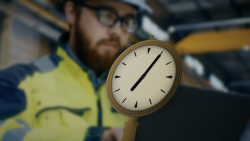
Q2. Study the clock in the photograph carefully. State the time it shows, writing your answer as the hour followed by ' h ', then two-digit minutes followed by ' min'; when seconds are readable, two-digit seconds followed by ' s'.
7 h 05 min
